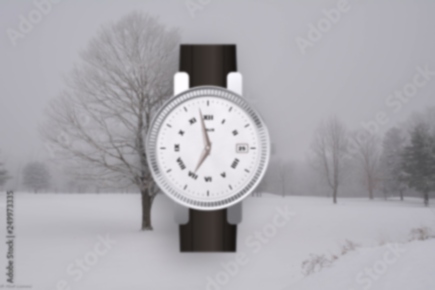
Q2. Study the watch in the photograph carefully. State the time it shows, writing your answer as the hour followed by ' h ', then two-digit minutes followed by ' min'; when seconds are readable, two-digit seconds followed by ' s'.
6 h 58 min
